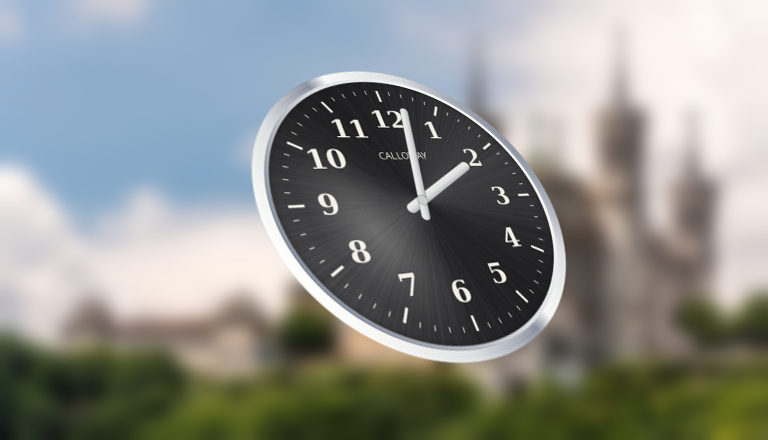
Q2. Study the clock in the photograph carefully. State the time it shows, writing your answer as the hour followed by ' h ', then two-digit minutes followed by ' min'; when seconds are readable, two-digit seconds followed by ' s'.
2 h 02 min
